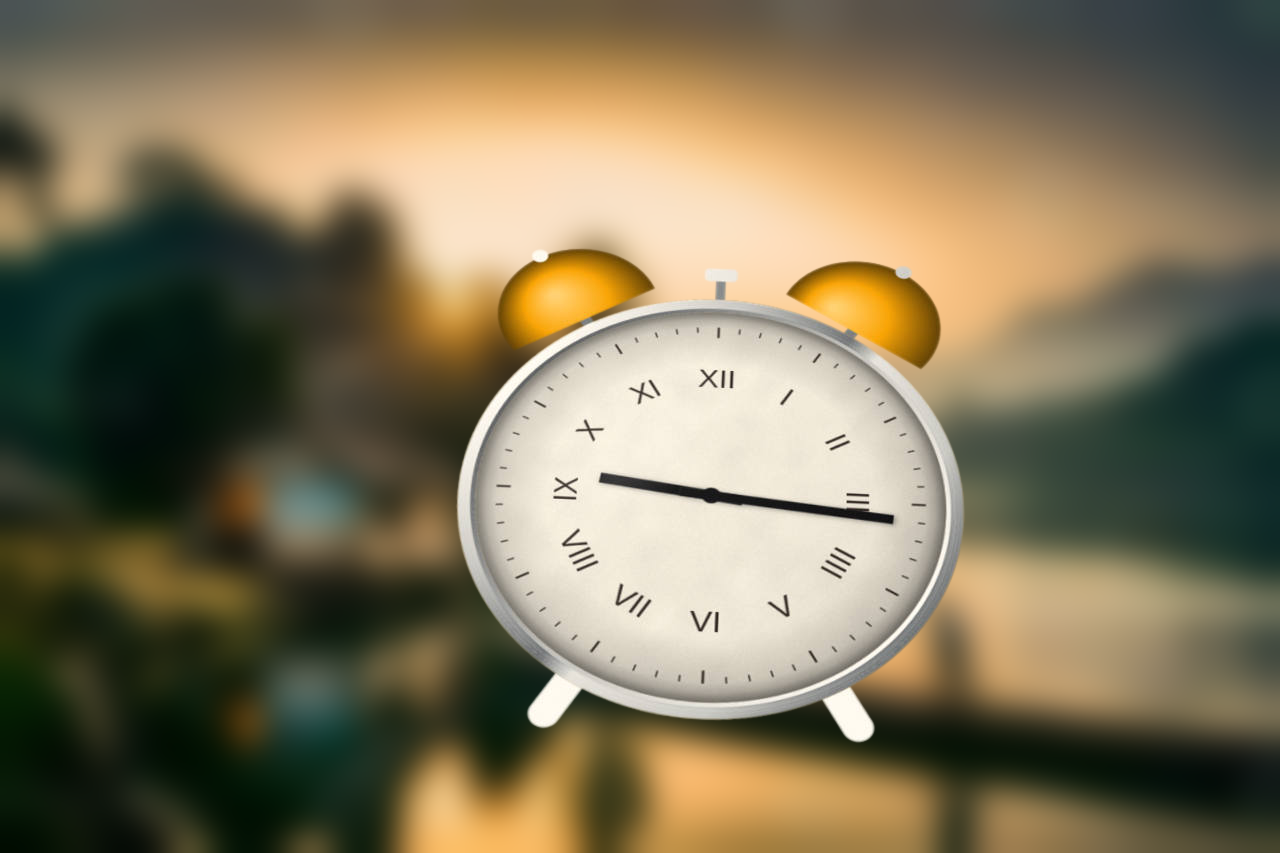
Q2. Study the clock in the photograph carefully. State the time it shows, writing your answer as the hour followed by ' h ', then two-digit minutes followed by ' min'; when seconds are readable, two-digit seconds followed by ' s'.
9 h 16 min
